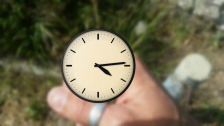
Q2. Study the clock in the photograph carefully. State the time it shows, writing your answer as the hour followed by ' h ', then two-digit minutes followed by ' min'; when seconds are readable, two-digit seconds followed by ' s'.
4 h 14 min
